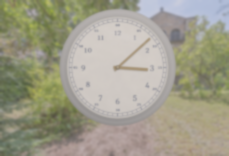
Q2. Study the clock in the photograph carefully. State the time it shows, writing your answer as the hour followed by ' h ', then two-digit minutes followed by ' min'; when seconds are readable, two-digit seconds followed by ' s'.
3 h 08 min
